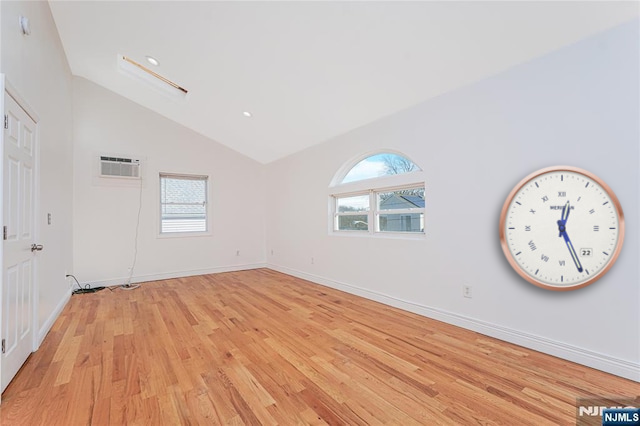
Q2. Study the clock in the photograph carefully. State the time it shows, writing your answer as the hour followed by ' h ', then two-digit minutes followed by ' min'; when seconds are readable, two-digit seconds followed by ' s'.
12 h 26 min
